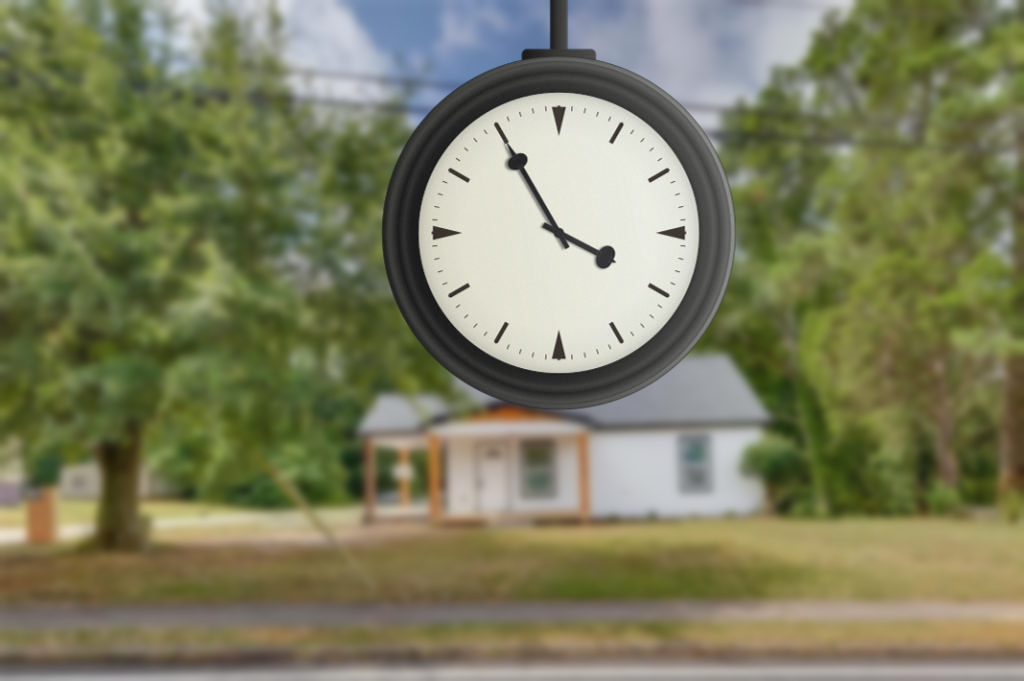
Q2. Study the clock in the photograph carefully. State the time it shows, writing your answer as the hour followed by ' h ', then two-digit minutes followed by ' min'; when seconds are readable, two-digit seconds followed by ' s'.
3 h 55 min
